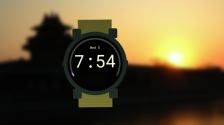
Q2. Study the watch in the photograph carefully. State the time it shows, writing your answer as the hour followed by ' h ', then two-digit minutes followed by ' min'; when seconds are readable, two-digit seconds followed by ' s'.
7 h 54 min
